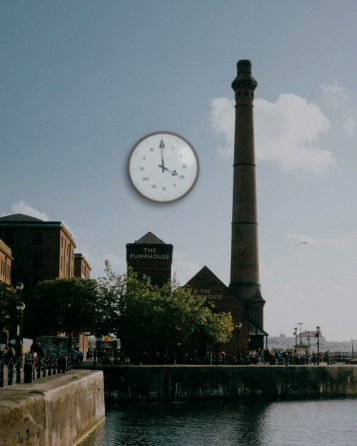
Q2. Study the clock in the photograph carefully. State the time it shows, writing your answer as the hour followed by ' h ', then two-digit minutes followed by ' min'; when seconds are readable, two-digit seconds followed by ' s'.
4 h 00 min
